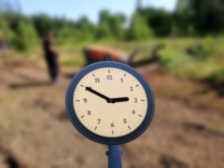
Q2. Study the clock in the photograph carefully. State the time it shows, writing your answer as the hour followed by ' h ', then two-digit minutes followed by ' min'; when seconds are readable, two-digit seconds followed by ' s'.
2 h 50 min
